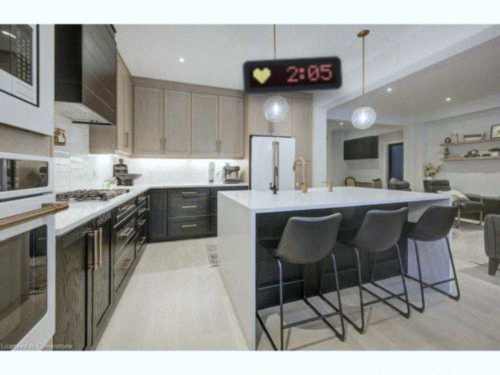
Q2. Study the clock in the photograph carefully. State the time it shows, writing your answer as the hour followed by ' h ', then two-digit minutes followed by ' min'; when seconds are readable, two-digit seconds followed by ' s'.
2 h 05 min
